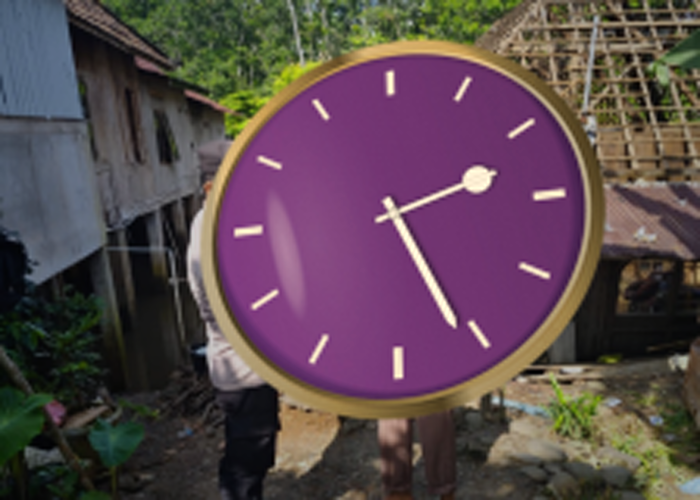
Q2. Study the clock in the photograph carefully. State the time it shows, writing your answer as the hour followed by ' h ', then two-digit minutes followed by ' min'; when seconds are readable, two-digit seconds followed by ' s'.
2 h 26 min
